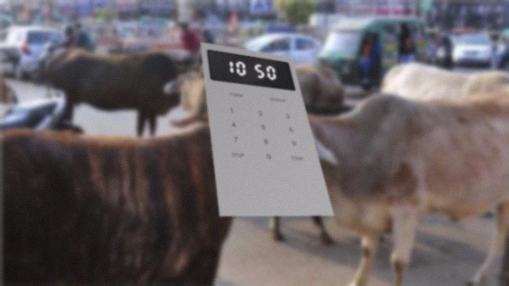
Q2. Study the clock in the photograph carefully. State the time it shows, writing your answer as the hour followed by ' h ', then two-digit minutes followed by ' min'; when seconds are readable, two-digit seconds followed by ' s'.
10 h 50 min
